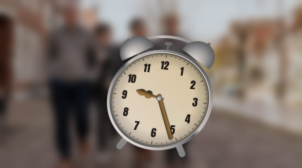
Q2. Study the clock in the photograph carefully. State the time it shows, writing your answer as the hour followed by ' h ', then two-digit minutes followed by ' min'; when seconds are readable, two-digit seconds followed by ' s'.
9 h 26 min
